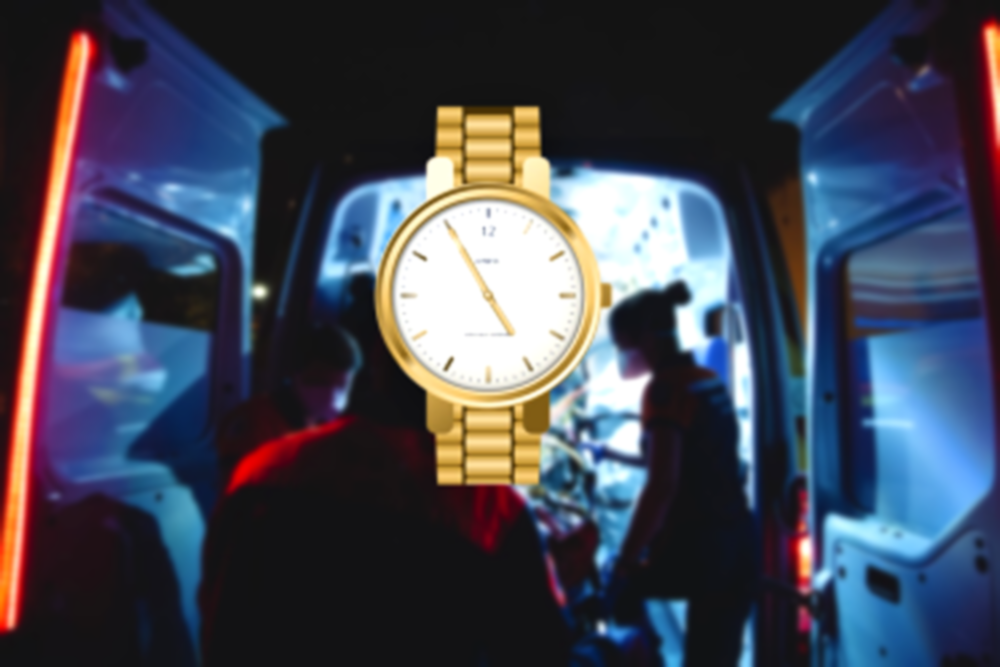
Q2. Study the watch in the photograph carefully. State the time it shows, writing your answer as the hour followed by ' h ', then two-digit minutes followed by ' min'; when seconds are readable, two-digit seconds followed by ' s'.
4 h 55 min
